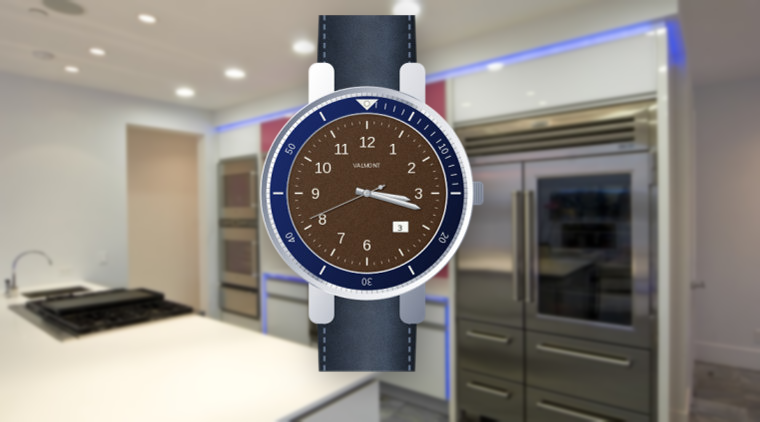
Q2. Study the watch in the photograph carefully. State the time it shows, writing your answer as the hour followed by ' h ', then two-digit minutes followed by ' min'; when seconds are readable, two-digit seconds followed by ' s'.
3 h 17 min 41 s
